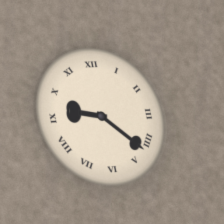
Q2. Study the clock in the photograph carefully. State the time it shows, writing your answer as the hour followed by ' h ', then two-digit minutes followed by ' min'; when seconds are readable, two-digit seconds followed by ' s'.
9 h 22 min
